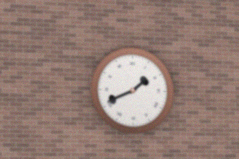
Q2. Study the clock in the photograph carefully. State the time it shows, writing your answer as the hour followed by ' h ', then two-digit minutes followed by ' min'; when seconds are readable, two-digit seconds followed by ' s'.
1 h 41 min
